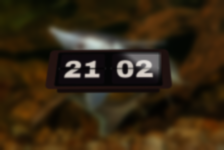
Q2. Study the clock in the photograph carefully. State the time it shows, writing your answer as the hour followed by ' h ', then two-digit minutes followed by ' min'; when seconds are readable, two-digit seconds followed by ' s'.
21 h 02 min
